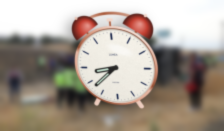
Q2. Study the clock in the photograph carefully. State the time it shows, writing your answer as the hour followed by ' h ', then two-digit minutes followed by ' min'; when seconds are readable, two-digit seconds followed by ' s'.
8 h 38 min
